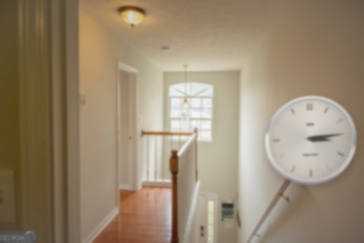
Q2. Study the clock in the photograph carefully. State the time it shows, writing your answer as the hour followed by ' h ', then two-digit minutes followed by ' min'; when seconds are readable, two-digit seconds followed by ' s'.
3 h 14 min
